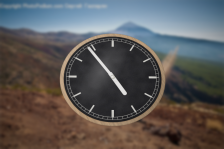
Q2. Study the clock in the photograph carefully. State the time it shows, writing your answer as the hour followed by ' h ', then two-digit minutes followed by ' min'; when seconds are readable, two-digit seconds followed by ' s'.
4 h 54 min
